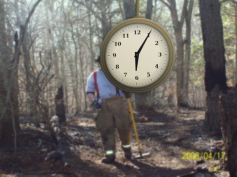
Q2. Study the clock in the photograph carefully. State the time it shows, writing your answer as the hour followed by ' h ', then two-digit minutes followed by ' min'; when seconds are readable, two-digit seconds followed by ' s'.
6 h 05 min
